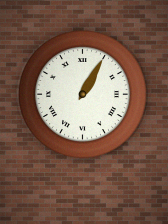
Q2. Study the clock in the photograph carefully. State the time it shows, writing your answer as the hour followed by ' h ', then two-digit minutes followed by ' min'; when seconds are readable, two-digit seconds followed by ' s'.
1 h 05 min
